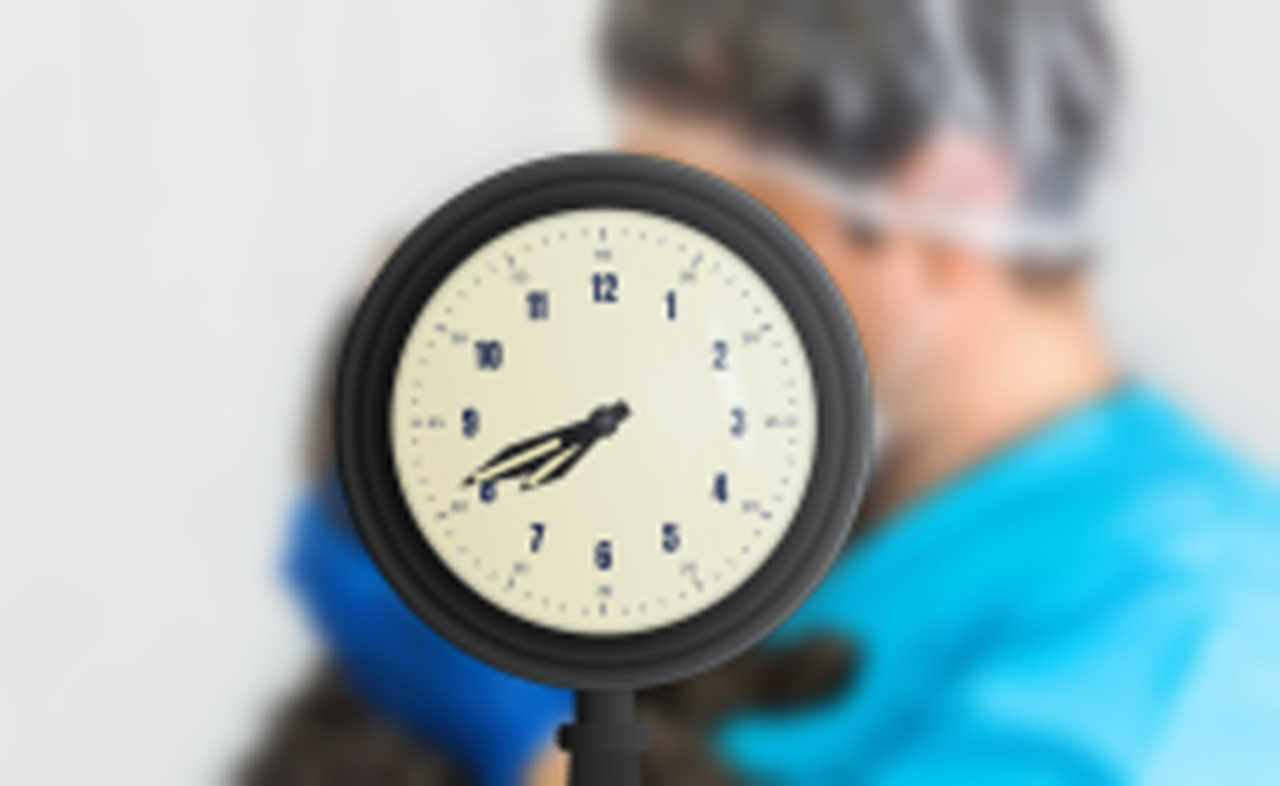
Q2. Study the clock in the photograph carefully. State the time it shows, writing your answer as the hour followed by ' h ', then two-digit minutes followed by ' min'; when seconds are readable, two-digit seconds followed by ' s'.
7 h 41 min
